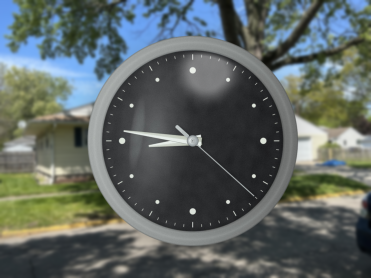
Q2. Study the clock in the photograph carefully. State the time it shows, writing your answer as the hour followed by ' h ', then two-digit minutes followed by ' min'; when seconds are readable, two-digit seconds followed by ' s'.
8 h 46 min 22 s
